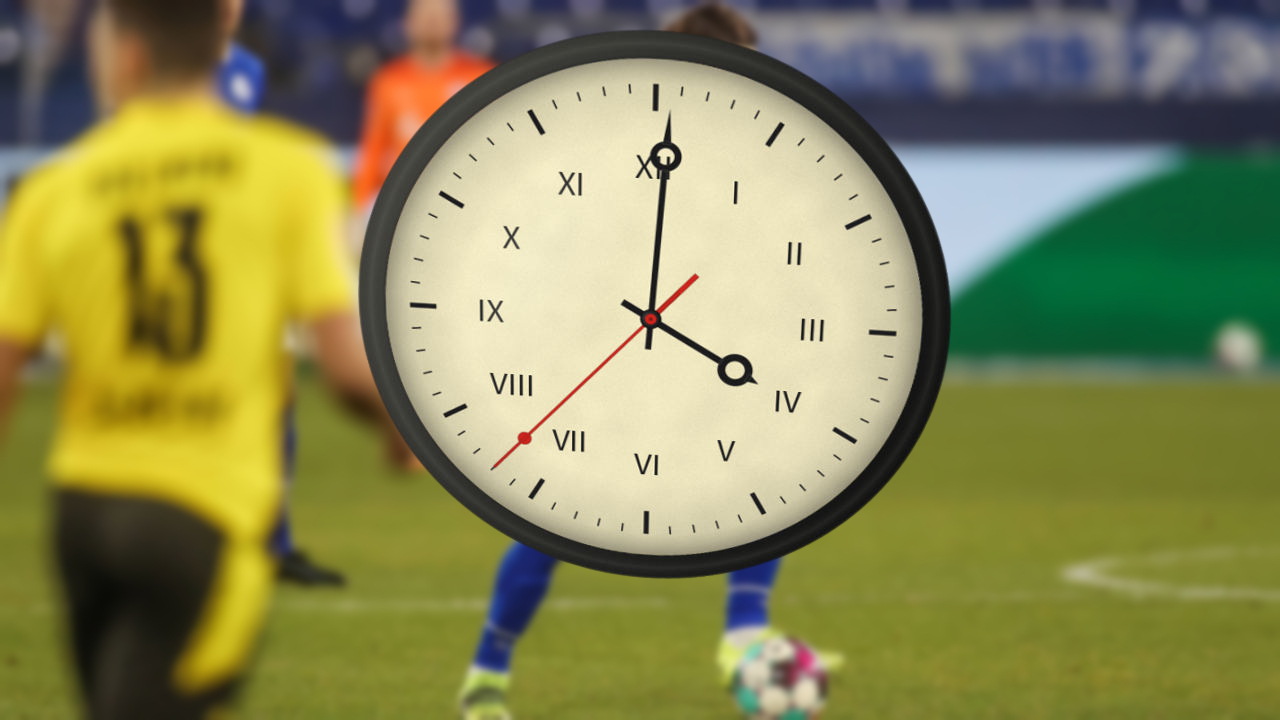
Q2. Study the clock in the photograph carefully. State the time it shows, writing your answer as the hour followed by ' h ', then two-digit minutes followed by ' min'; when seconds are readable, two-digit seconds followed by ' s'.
4 h 00 min 37 s
